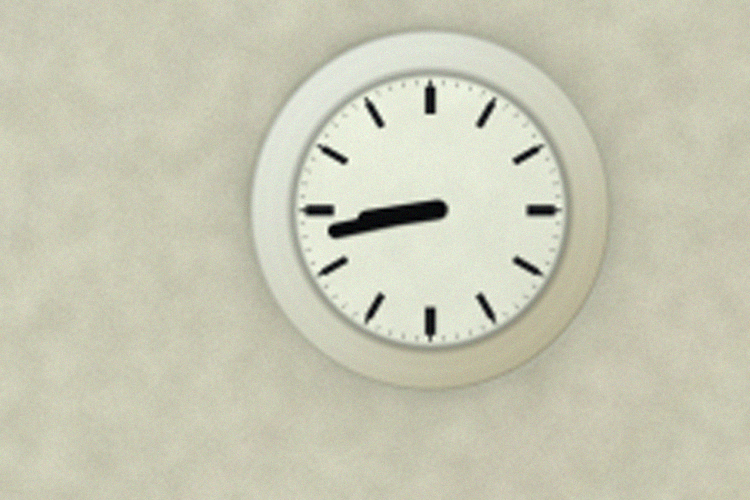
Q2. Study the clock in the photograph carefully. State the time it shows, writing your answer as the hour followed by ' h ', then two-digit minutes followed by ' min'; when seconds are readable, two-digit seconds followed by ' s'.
8 h 43 min
